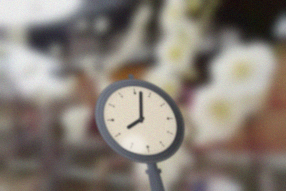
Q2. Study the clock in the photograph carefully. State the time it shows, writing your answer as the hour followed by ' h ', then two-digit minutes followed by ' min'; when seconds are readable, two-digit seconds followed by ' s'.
8 h 02 min
